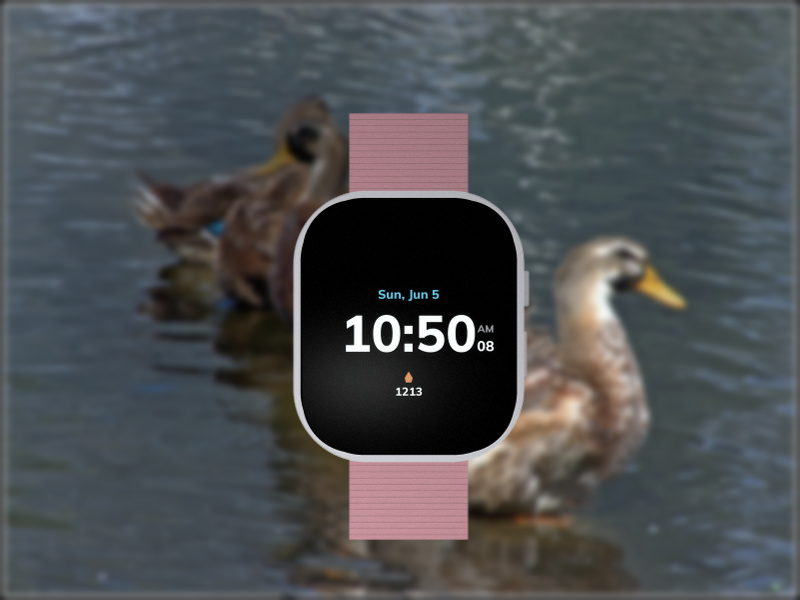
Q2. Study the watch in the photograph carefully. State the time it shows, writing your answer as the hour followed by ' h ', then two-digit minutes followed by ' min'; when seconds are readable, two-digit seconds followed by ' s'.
10 h 50 min 08 s
